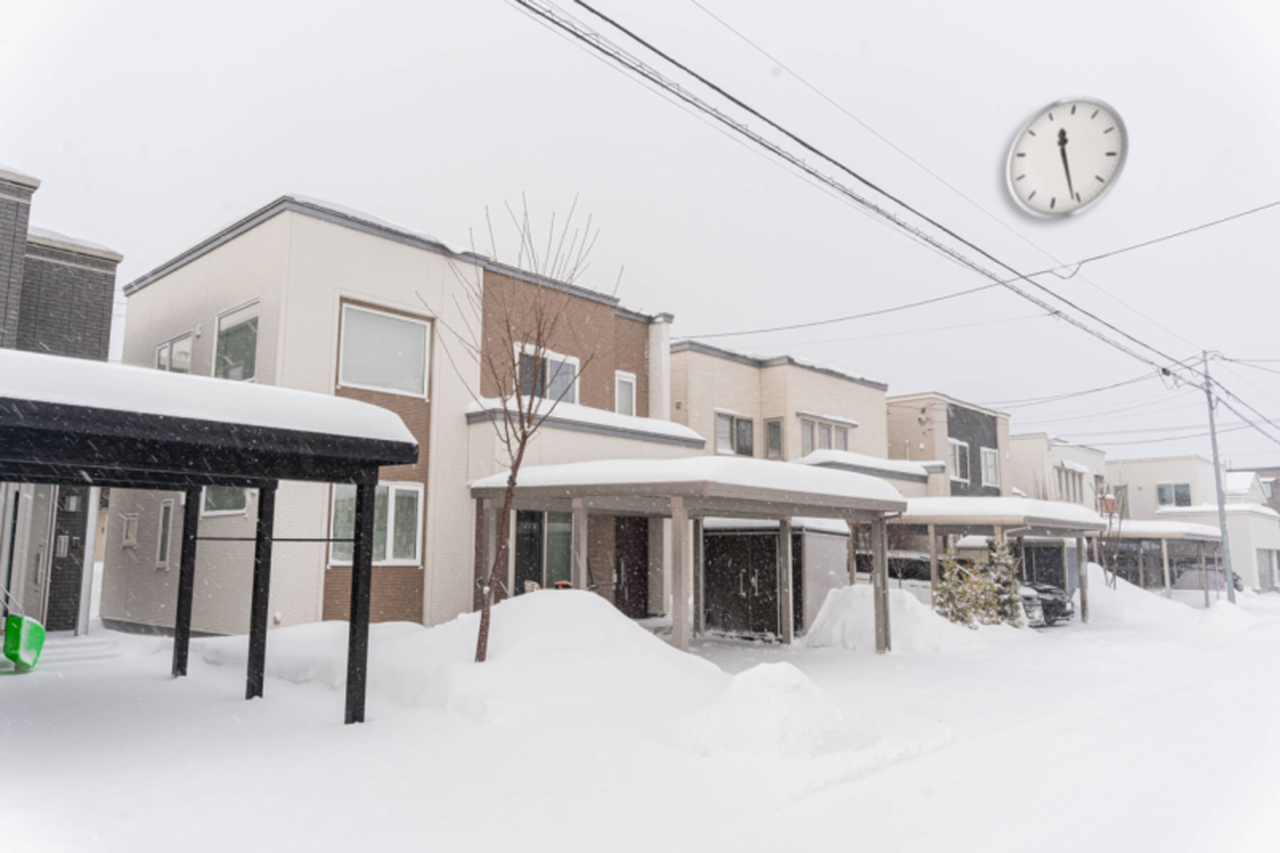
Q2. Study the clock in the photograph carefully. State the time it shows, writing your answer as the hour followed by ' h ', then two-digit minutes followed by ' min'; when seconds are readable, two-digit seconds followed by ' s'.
11 h 26 min
